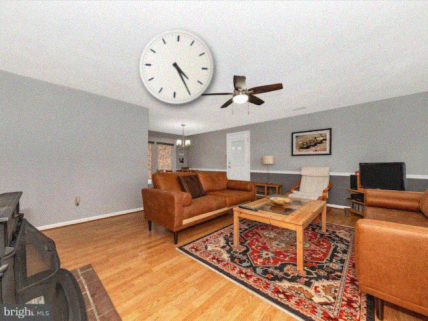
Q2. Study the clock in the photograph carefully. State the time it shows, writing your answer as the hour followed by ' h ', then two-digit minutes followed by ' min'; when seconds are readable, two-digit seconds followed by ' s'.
4 h 25 min
